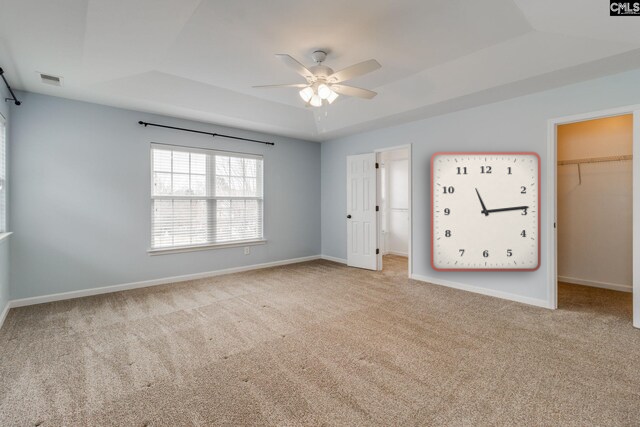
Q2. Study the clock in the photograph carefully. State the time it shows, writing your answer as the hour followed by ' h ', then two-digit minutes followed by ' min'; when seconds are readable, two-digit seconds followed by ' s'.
11 h 14 min
